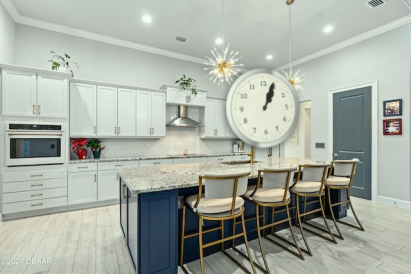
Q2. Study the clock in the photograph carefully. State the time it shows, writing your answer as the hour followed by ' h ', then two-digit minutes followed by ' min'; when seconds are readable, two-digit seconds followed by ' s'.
1 h 04 min
